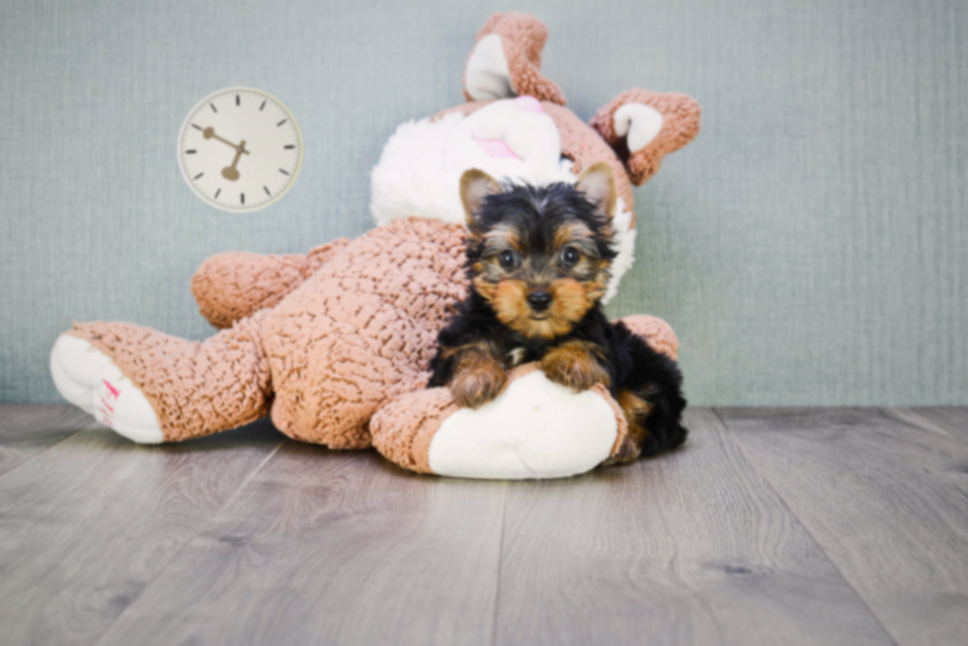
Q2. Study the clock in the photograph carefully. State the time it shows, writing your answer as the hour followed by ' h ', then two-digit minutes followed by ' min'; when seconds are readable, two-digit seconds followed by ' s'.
6 h 50 min
